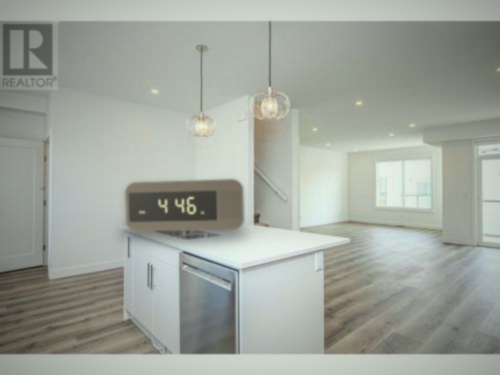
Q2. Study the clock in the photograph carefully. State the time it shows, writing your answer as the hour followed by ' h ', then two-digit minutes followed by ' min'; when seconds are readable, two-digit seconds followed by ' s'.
4 h 46 min
